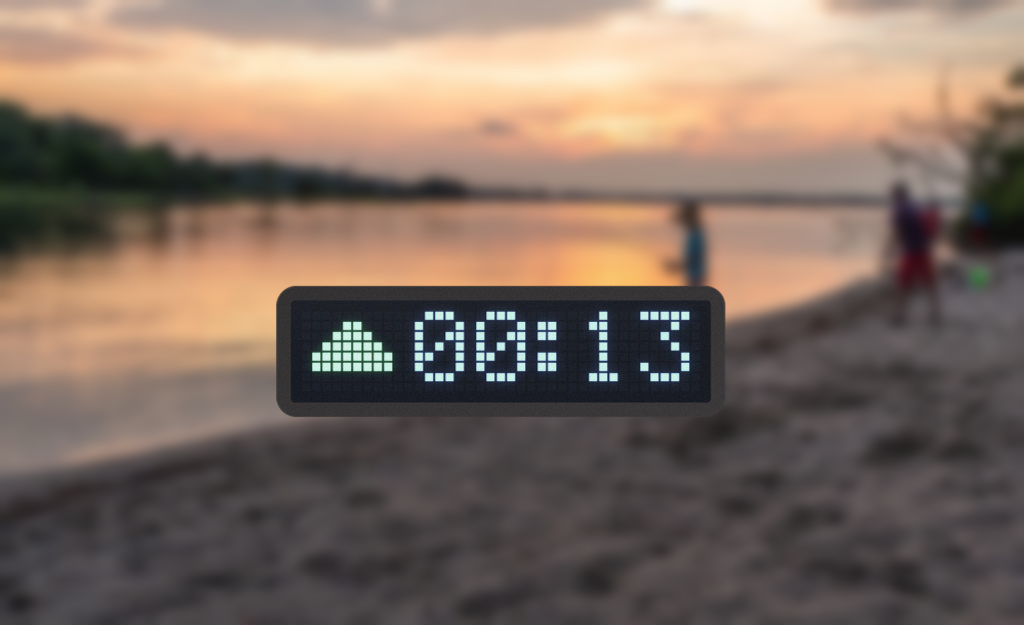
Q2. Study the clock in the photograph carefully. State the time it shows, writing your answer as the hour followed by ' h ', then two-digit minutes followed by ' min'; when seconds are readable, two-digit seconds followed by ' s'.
0 h 13 min
